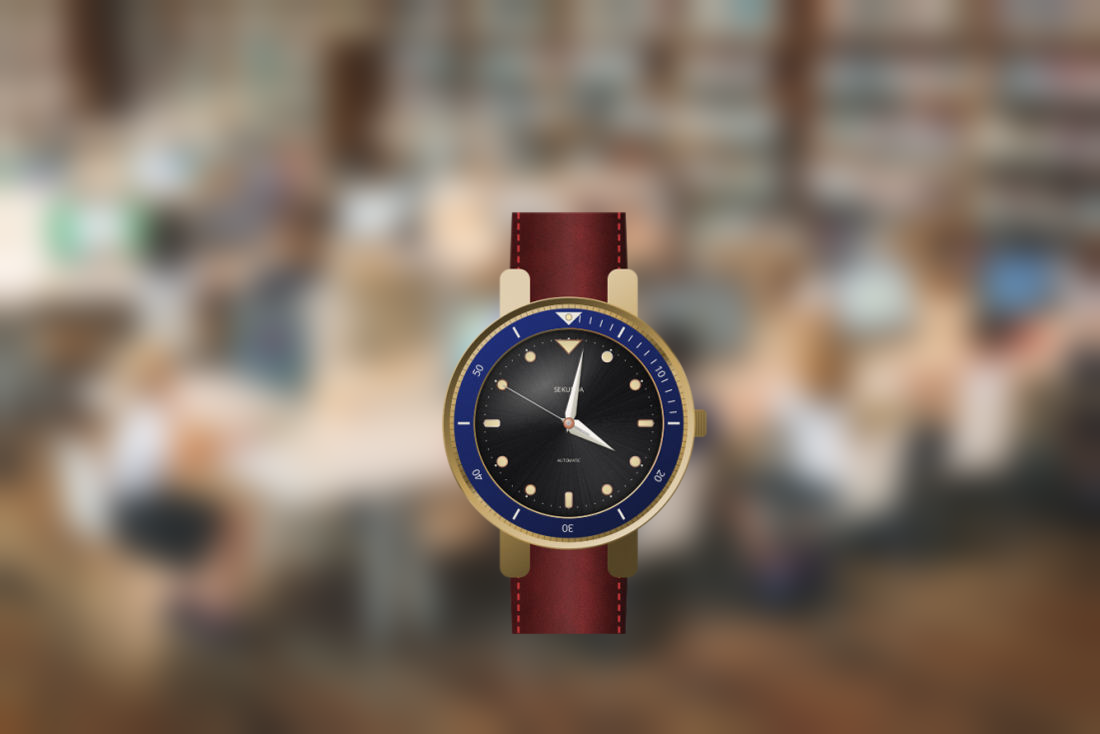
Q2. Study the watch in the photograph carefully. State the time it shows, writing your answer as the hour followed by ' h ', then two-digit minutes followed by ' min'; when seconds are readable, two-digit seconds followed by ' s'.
4 h 01 min 50 s
